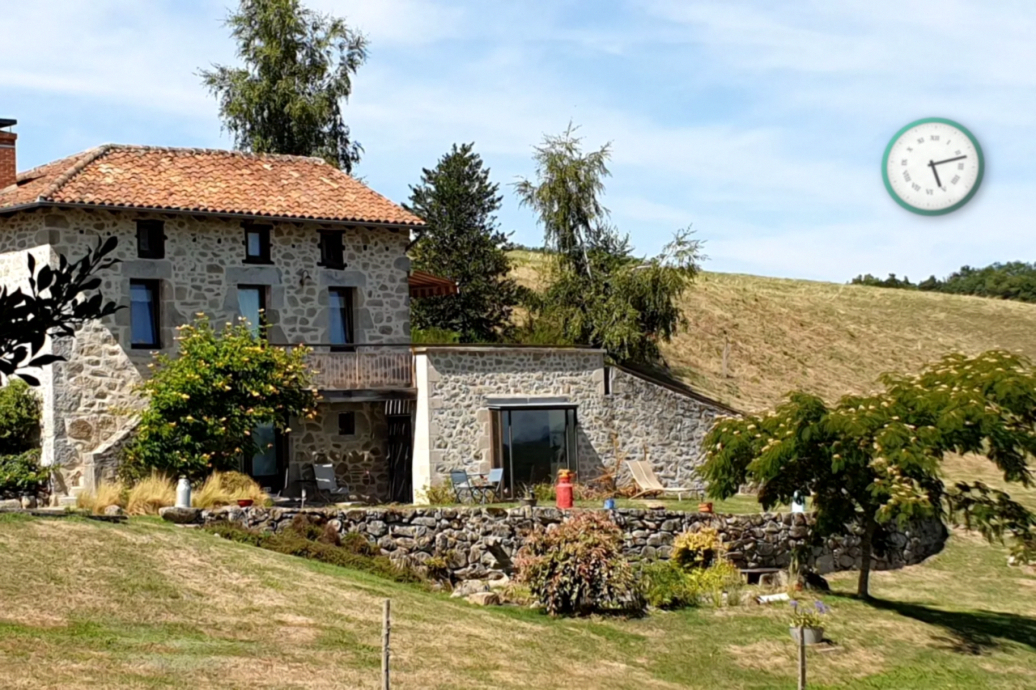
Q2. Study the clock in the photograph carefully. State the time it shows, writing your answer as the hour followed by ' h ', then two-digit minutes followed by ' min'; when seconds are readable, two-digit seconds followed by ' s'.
5 h 12 min
